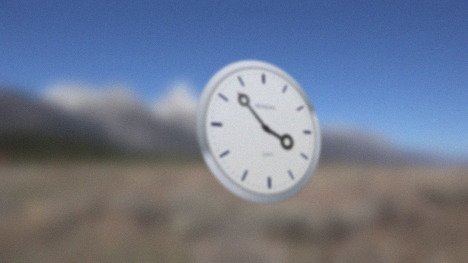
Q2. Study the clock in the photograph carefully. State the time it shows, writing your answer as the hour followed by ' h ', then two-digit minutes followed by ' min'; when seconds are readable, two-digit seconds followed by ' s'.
3 h 53 min
